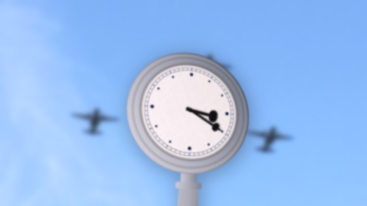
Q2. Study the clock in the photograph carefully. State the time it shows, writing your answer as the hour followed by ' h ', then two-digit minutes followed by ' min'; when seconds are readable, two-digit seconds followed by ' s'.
3 h 20 min
